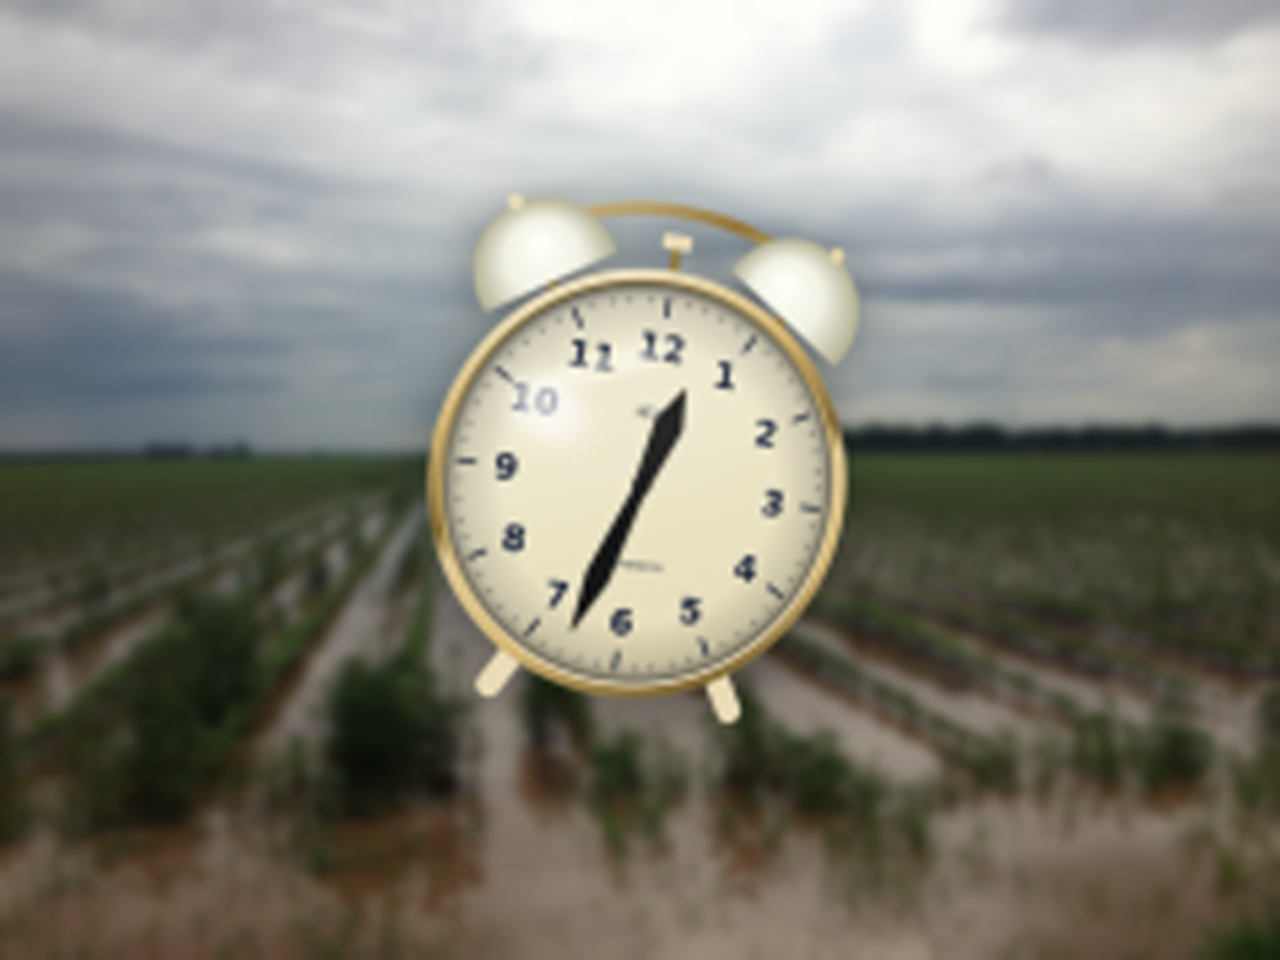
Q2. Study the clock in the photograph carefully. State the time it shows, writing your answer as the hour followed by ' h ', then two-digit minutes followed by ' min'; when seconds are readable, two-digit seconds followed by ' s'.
12 h 33 min
